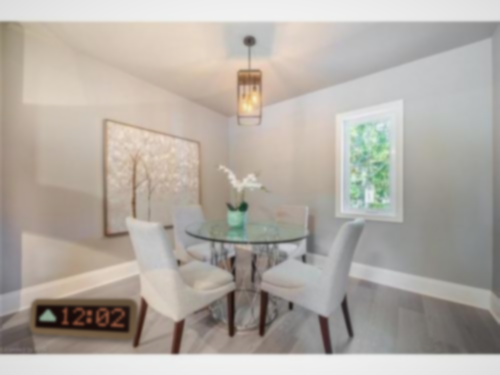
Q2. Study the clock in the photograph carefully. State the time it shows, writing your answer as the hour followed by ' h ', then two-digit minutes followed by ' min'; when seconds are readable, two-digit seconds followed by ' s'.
12 h 02 min
